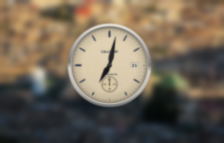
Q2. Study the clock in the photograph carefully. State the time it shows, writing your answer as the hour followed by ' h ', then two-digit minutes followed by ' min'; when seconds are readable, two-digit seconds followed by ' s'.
7 h 02 min
